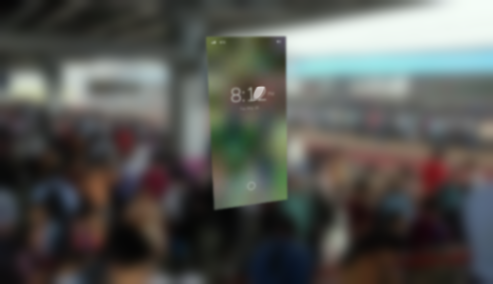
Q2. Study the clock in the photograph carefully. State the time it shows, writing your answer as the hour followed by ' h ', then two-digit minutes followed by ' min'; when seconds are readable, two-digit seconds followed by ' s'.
8 h 12 min
